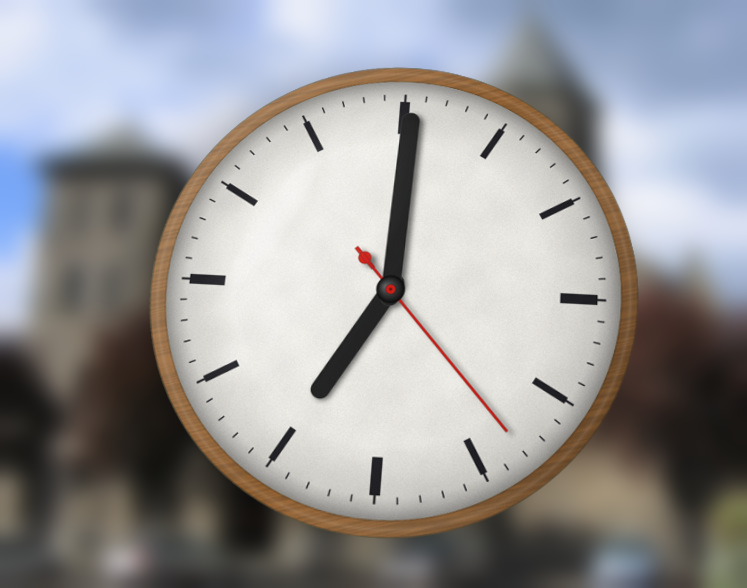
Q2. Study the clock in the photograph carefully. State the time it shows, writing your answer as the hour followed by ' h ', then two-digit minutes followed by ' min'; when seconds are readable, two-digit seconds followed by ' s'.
7 h 00 min 23 s
